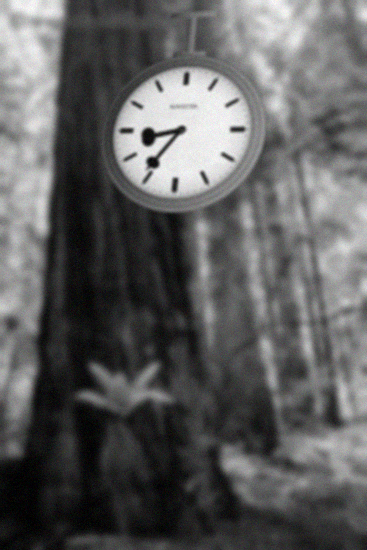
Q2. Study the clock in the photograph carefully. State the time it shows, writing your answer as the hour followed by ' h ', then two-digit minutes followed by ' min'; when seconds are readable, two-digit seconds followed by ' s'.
8 h 36 min
